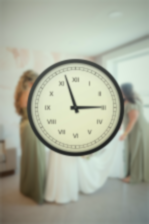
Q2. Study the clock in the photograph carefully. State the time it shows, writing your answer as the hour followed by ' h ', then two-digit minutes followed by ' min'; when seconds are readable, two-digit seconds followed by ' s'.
2 h 57 min
